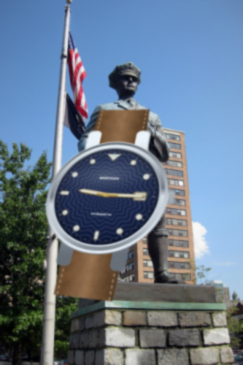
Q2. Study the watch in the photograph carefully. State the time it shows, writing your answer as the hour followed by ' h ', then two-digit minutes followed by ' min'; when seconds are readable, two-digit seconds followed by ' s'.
9 h 15 min
